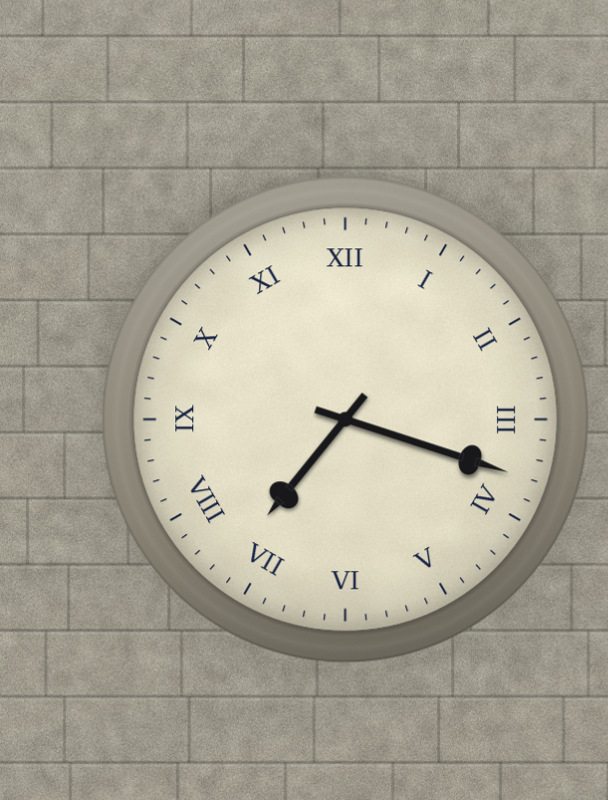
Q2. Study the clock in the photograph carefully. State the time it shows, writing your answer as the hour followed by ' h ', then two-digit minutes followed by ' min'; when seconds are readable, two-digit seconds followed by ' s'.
7 h 18 min
